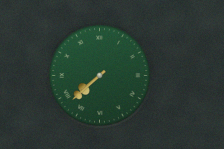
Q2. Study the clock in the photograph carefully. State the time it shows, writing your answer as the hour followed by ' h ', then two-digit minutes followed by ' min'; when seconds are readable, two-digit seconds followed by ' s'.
7 h 38 min
